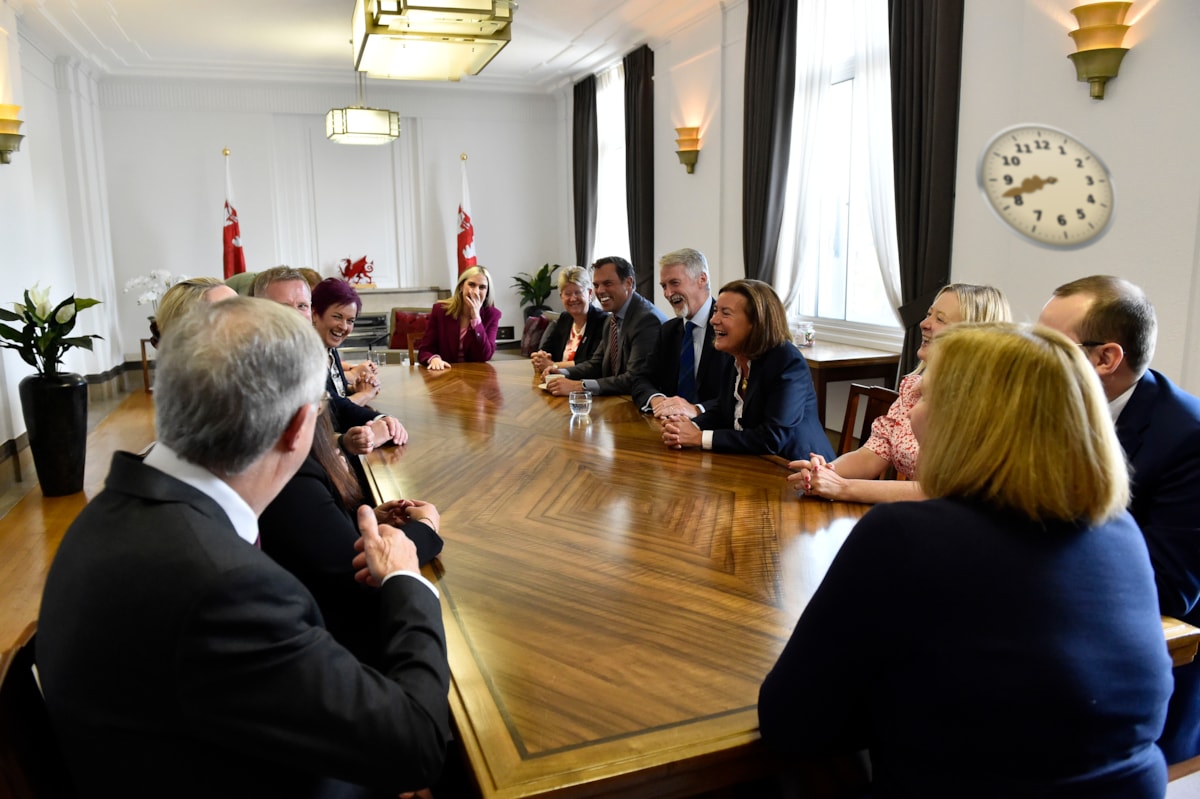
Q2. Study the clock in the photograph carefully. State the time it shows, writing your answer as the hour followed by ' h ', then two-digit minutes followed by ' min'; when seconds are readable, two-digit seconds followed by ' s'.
8 h 42 min
